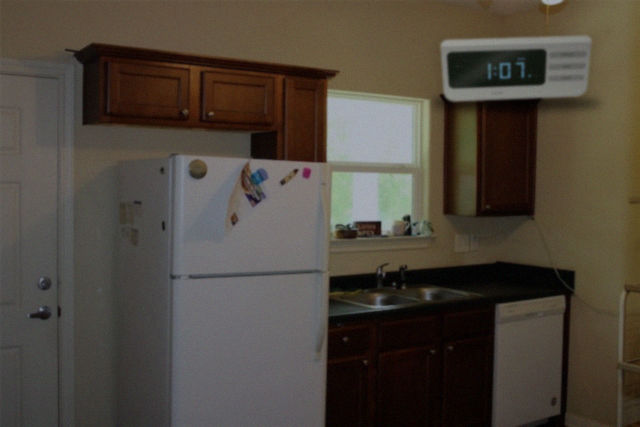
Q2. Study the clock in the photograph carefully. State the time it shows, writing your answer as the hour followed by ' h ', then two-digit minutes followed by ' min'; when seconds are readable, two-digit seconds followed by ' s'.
1 h 07 min
